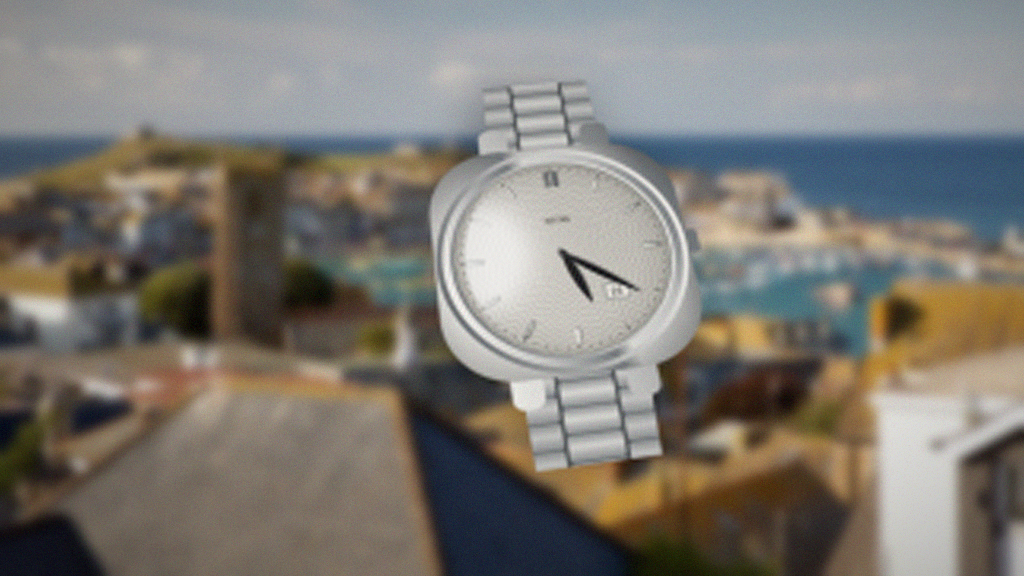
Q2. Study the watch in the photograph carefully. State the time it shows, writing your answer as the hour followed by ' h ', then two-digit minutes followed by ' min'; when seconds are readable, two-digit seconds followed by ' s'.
5 h 21 min
